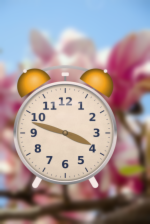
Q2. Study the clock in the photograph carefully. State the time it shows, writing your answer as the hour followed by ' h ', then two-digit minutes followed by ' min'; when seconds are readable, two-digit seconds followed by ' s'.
3 h 48 min
